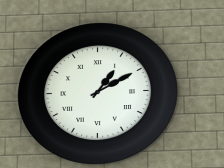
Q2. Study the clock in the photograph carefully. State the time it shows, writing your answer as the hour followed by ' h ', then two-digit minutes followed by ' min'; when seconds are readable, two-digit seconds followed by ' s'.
1 h 10 min
